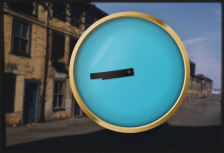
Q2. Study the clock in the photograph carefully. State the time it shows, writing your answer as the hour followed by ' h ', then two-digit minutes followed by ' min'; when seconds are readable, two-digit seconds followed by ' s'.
8 h 44 min
